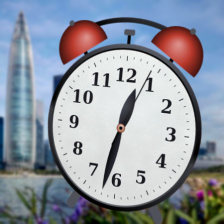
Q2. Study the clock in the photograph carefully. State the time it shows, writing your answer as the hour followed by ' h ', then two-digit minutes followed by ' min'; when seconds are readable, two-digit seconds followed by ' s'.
12 h 32 min 04 s
